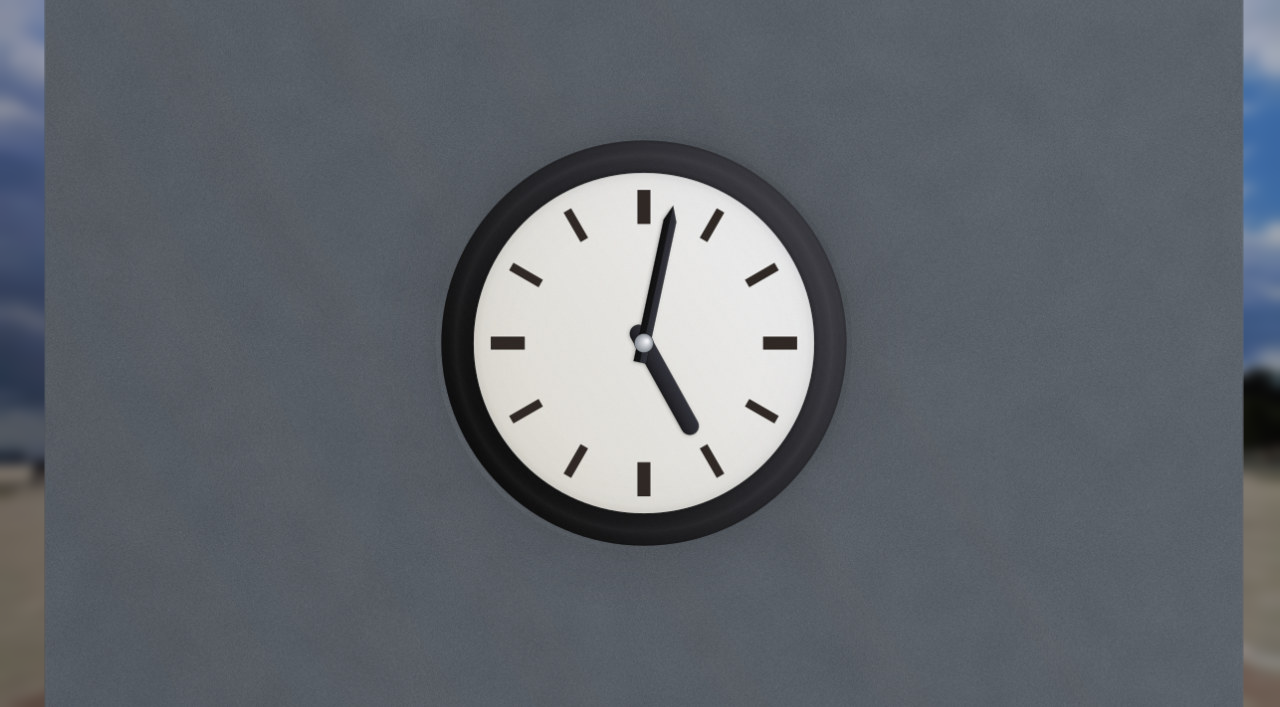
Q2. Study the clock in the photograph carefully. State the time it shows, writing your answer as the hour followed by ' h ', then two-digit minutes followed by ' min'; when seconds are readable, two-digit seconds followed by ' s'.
5 h 02 min
